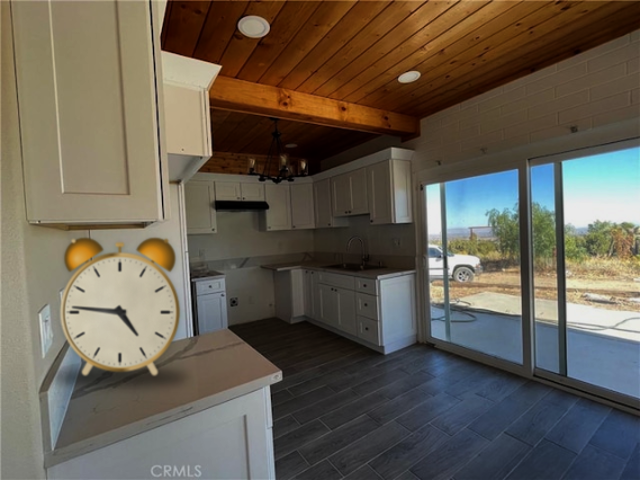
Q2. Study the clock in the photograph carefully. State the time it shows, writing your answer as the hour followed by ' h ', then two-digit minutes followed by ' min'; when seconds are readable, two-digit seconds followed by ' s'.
4 h 46 min
